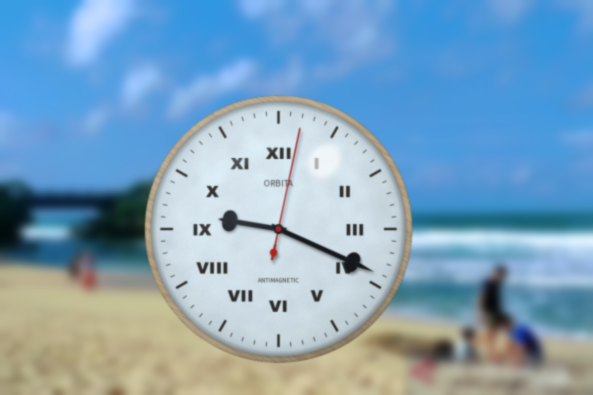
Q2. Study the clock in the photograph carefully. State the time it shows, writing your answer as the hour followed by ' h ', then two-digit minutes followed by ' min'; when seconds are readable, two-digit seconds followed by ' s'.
9 h 19 min 02 s
